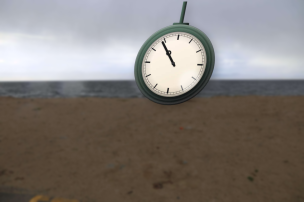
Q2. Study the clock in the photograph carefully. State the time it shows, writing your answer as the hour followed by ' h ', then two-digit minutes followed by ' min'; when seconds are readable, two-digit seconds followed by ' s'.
10 h 54 min
